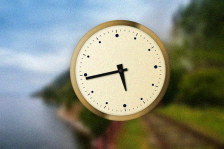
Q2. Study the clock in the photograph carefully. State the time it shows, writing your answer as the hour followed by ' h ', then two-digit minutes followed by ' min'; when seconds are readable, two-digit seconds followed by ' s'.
5 h 44 min
